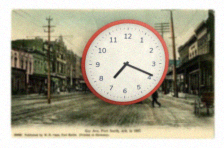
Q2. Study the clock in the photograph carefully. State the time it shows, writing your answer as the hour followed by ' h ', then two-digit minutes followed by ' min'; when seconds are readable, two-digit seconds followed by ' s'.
7 h 19 min
